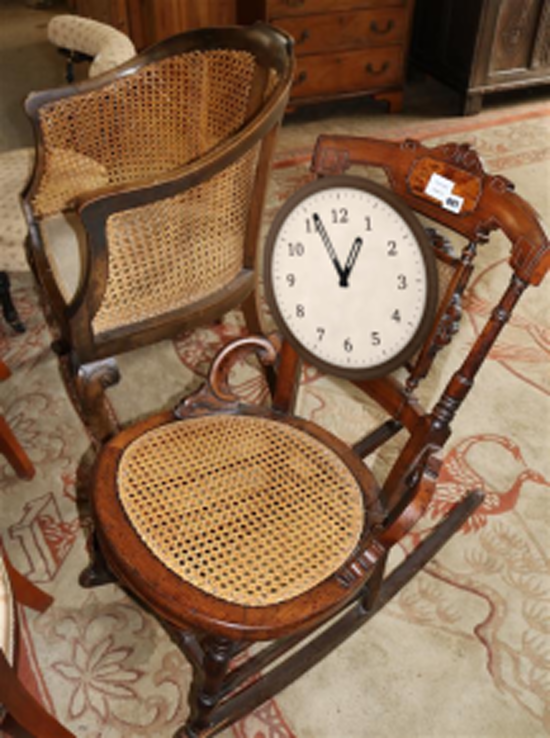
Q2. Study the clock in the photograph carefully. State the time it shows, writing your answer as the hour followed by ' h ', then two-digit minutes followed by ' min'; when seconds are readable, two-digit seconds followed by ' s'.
12 h 56 min
